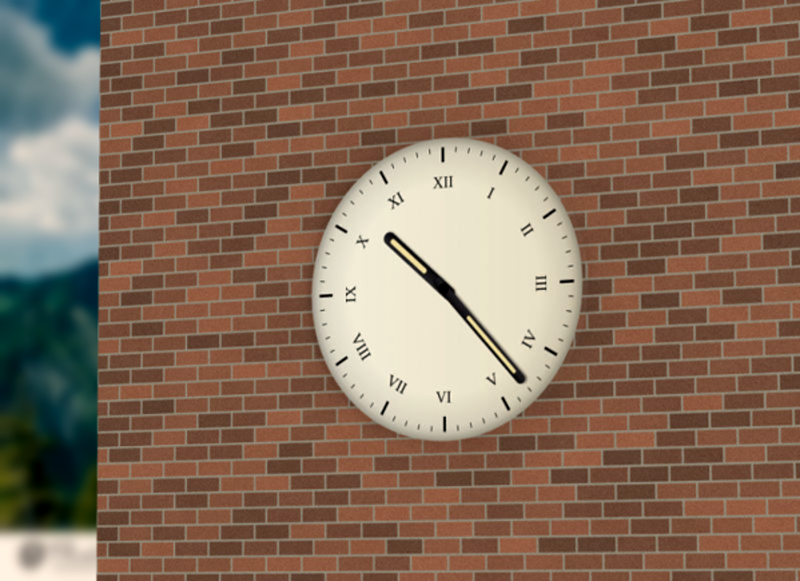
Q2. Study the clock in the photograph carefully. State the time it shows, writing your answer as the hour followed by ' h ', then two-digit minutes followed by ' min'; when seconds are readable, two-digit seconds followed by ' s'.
10 h 23 min
